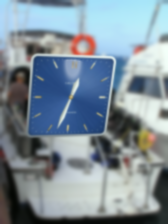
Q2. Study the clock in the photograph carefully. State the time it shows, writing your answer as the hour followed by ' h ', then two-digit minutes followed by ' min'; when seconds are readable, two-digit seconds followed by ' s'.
12 h 33 min
